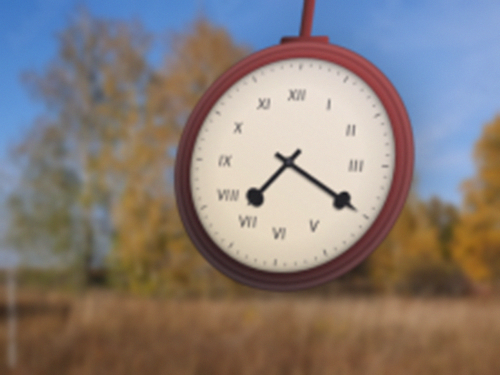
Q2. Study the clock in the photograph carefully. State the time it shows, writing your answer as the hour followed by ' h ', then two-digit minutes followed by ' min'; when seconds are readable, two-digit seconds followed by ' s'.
7 h 20 min
